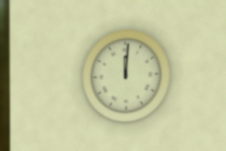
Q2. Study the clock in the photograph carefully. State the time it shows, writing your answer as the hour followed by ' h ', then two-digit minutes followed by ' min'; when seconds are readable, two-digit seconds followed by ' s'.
12 h 01 min
